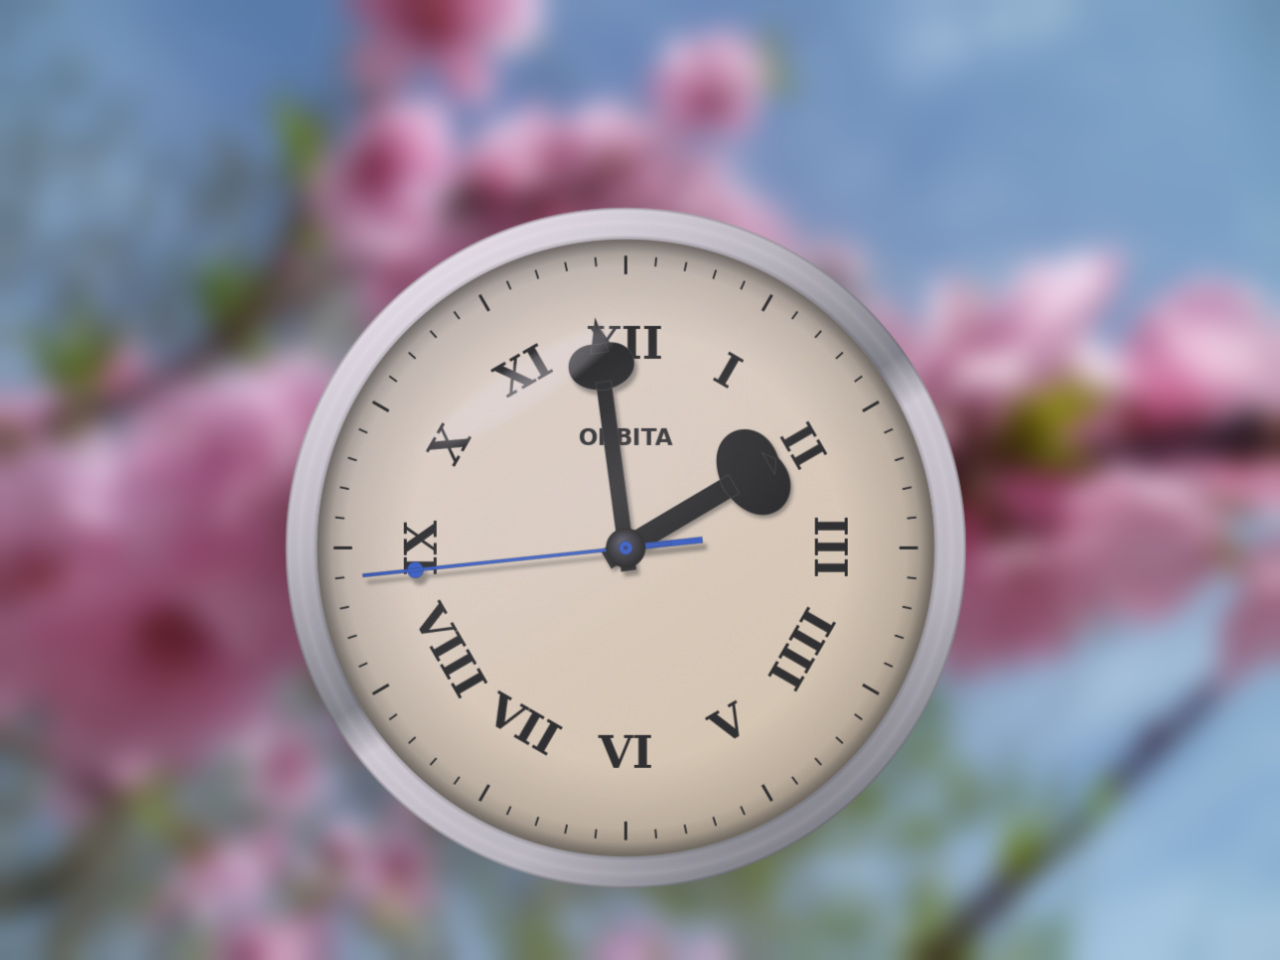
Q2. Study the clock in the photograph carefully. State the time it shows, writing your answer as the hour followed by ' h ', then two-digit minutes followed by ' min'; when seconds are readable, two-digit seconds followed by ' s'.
1 h 58 min 44 s
